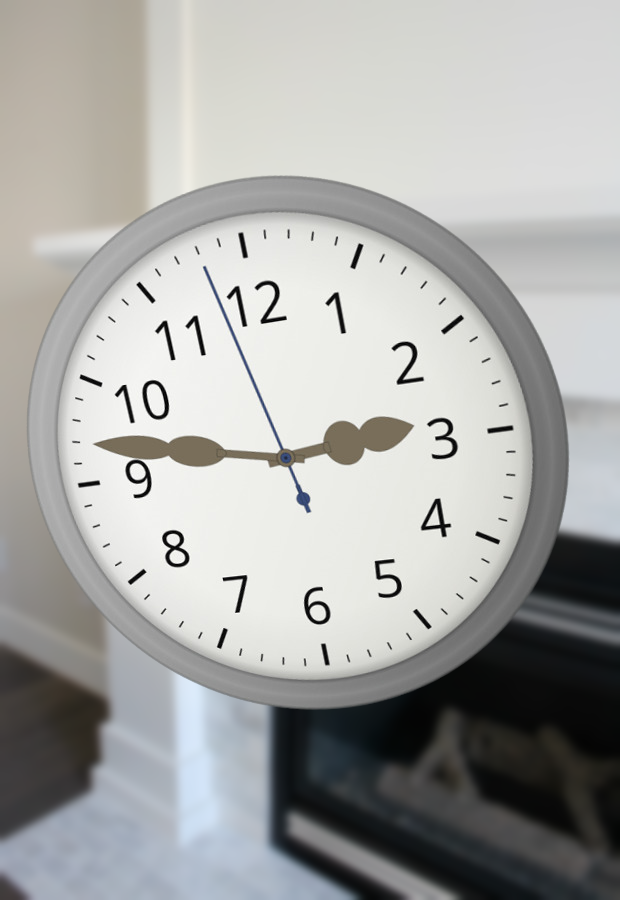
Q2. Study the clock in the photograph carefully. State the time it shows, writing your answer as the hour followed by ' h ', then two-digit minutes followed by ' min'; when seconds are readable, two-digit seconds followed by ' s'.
2 h 46 min 58 s
